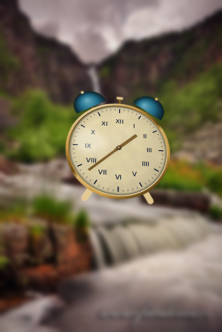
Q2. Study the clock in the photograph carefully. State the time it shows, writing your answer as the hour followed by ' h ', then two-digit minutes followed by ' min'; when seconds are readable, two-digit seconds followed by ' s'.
1 h 38 min
